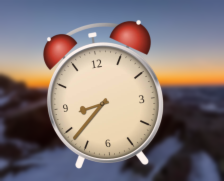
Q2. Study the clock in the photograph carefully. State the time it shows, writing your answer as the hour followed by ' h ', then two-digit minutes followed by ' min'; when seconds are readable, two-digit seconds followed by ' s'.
8 h 38 min
